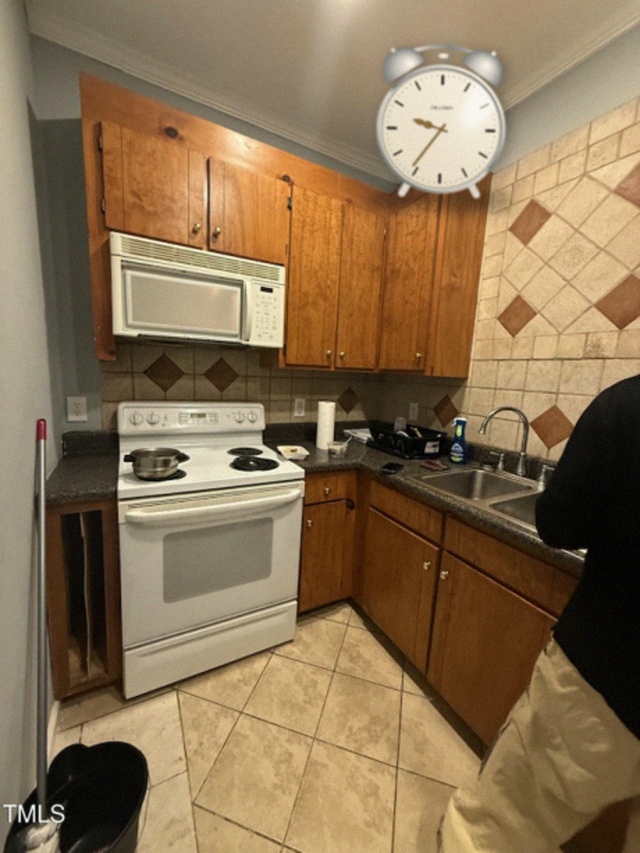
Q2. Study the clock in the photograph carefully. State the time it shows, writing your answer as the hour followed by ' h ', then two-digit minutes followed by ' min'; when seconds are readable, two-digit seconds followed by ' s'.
9 h 36 min
